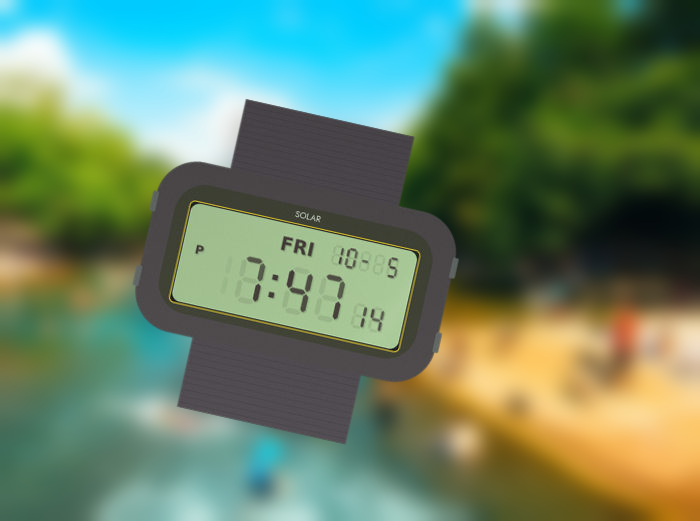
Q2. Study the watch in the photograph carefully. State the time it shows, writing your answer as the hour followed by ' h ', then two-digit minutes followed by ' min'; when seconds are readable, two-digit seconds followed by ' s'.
7 h 47 min 14 s
